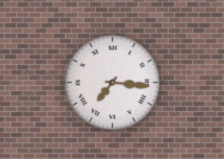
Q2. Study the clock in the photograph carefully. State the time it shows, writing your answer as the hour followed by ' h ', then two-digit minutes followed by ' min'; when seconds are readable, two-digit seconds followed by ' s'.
7 h 16 min
